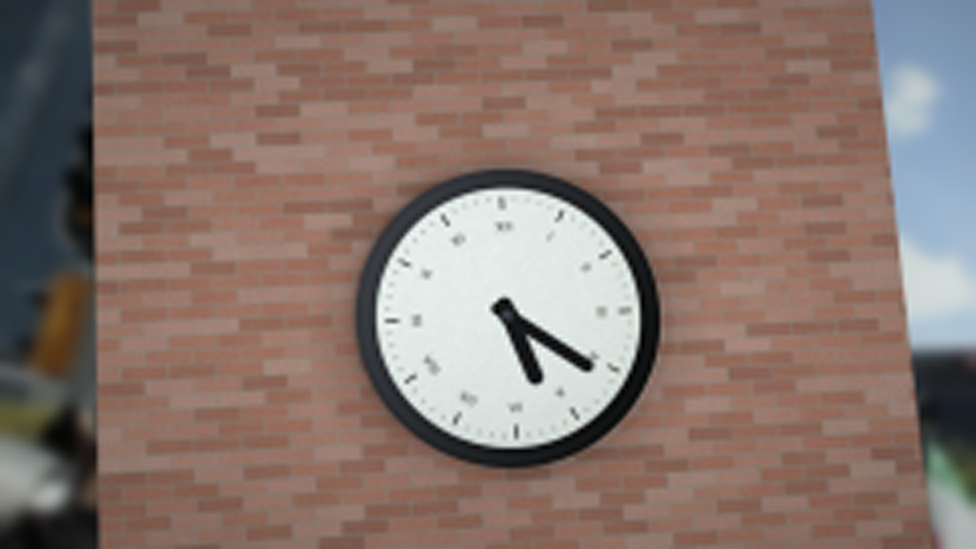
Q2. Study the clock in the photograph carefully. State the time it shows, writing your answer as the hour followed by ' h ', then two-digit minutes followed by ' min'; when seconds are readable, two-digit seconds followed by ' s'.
5 h 21 min
